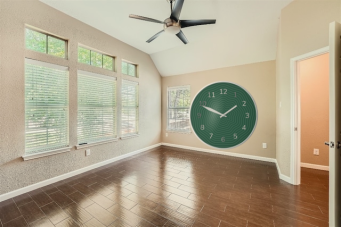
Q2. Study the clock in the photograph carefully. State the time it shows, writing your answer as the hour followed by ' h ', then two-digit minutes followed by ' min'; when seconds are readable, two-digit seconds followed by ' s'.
1 h 49 min
